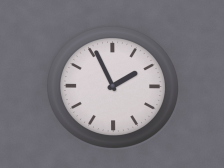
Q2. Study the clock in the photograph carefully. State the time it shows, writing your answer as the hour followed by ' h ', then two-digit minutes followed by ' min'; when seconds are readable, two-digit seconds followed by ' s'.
1 h 56 min
